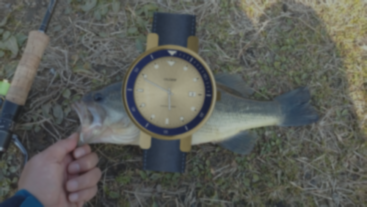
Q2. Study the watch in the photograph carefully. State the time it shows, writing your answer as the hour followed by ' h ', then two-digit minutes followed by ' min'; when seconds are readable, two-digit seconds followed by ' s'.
5 h 49 min
